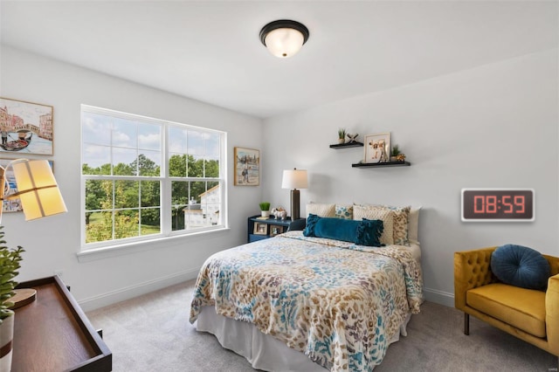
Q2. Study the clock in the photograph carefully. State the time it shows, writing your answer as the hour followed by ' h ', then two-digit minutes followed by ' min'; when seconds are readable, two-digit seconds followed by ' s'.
8 h 59 min
